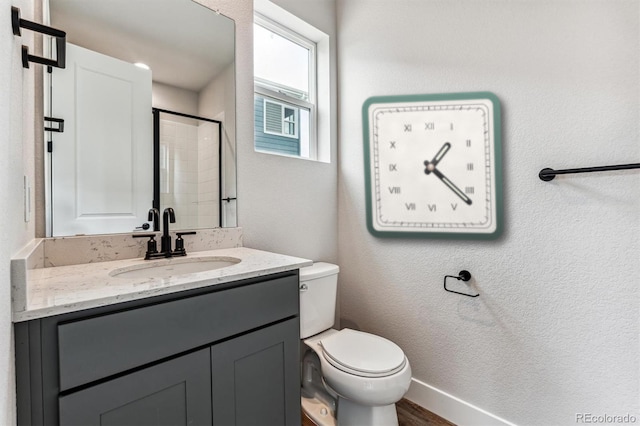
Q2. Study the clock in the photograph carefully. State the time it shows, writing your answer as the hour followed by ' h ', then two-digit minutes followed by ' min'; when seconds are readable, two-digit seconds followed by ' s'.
1 h 22 min
